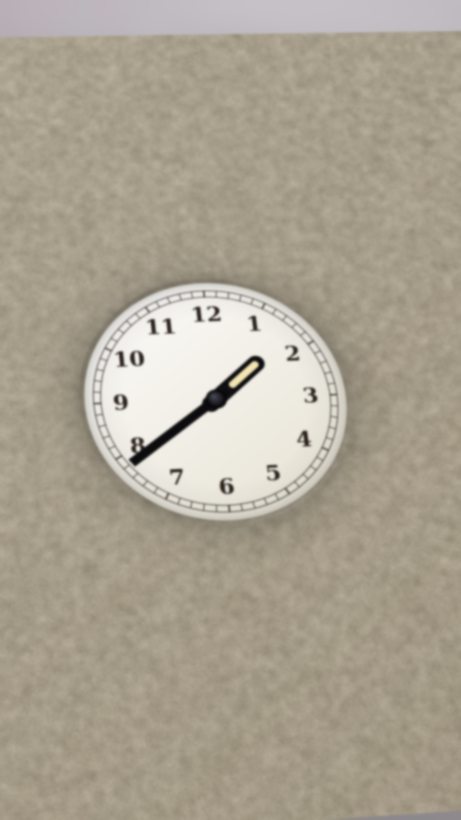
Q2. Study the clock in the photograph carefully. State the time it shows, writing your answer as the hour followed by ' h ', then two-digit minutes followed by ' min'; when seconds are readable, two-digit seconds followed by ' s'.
1 h 39 min
